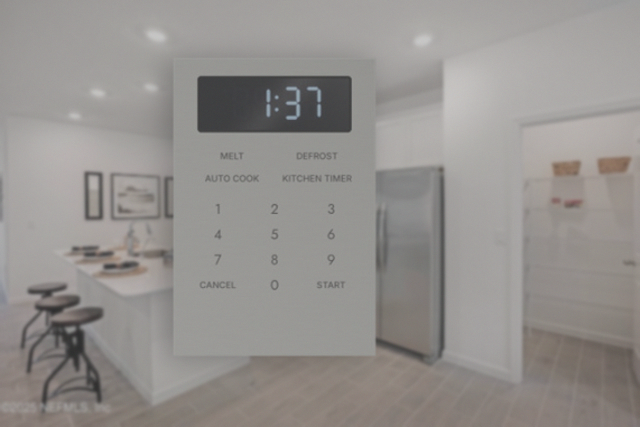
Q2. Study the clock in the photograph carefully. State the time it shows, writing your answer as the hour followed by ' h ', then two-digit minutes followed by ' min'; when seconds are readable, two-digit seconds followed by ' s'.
1 h 37 min
